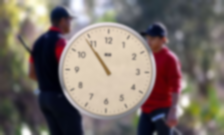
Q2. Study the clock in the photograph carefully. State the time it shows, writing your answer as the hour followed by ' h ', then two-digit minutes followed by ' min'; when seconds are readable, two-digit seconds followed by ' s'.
10 h 54 min
